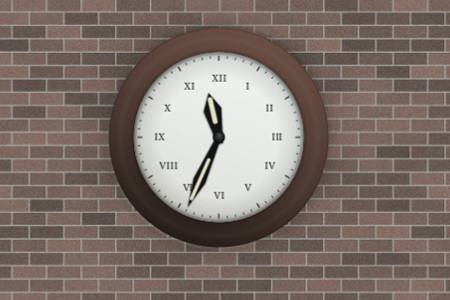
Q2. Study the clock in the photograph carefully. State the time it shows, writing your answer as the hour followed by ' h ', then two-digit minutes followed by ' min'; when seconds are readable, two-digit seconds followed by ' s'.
11 h 34 min
